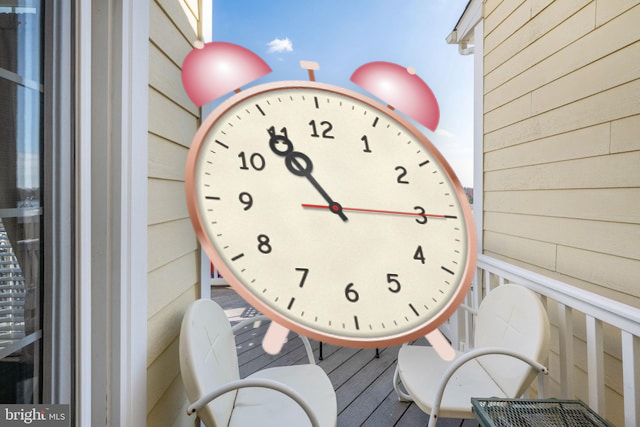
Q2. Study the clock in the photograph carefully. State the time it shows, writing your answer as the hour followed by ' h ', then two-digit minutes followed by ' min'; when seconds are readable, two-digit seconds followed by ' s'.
10 h 54 min 15 s
